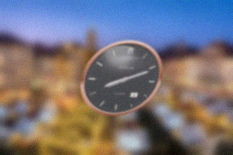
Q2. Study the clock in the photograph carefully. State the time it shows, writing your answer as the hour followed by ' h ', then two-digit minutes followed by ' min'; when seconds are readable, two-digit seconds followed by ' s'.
8 h 11 min
